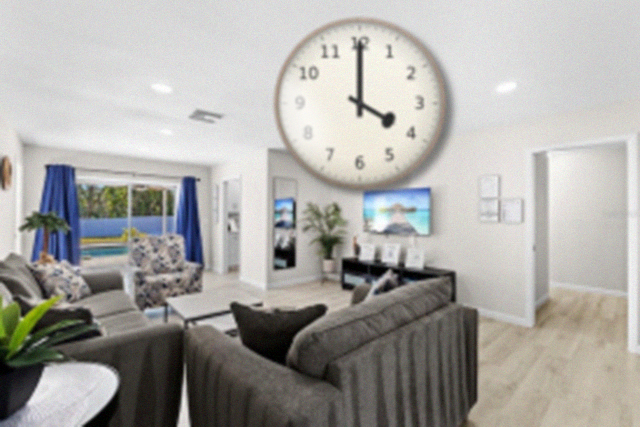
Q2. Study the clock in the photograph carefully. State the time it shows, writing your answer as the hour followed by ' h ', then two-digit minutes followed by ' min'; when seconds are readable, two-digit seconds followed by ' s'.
4 h 00 min
